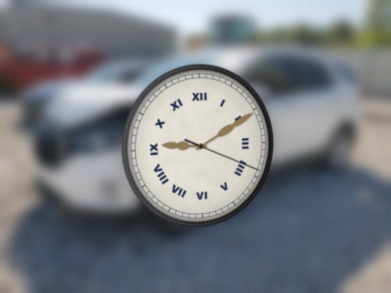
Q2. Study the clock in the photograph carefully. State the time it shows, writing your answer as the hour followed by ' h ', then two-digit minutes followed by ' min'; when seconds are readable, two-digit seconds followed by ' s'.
9 h 10 min 19 s
